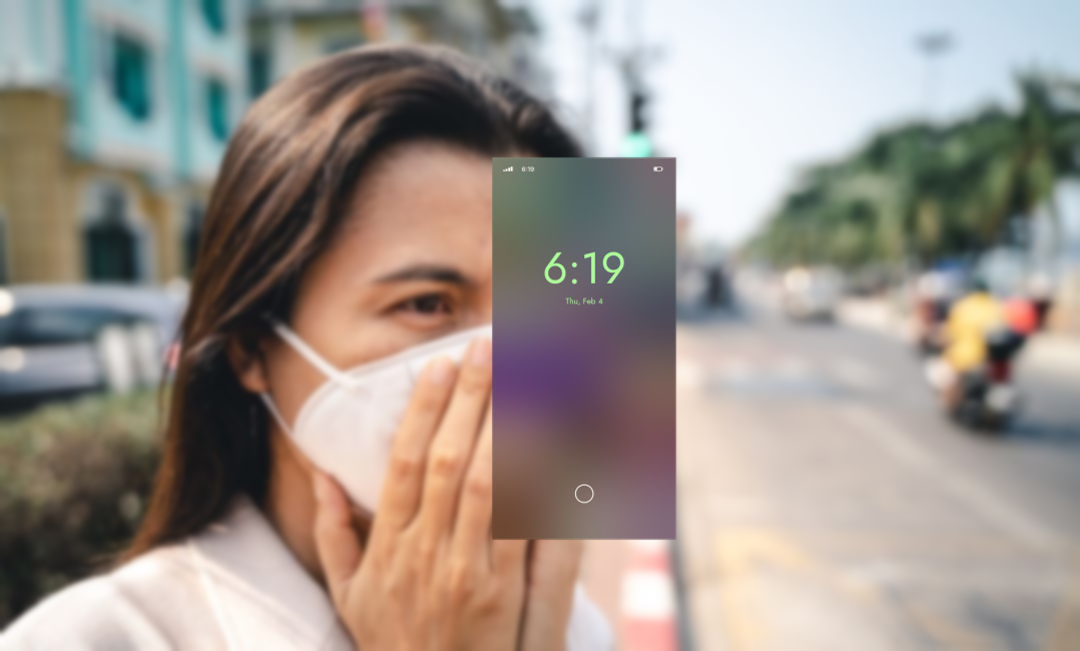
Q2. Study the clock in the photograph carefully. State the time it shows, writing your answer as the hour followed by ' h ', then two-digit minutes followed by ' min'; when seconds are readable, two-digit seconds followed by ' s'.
6 h 19 min
